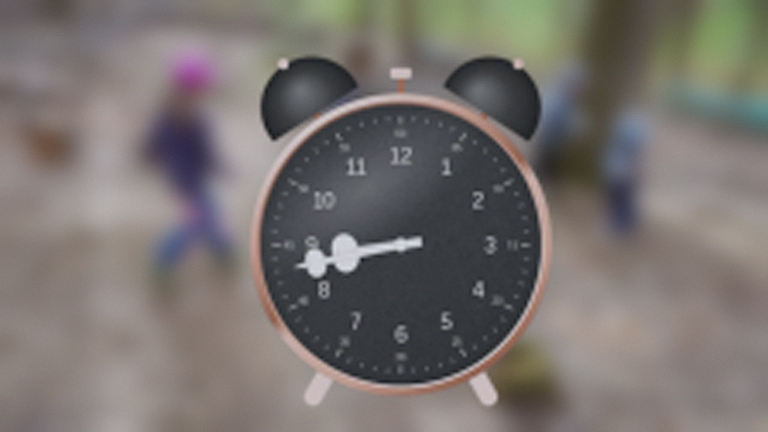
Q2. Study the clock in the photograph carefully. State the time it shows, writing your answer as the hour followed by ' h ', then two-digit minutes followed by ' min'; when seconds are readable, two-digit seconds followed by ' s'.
8 h 43 min
